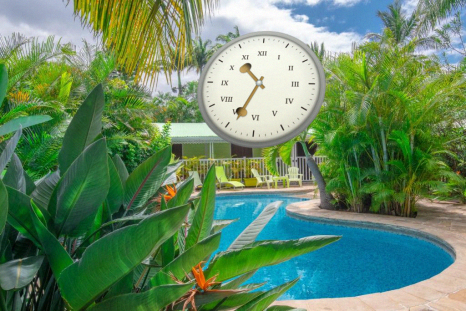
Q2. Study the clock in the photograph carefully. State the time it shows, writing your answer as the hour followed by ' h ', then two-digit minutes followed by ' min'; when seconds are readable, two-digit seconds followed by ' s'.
10 h 34 min
